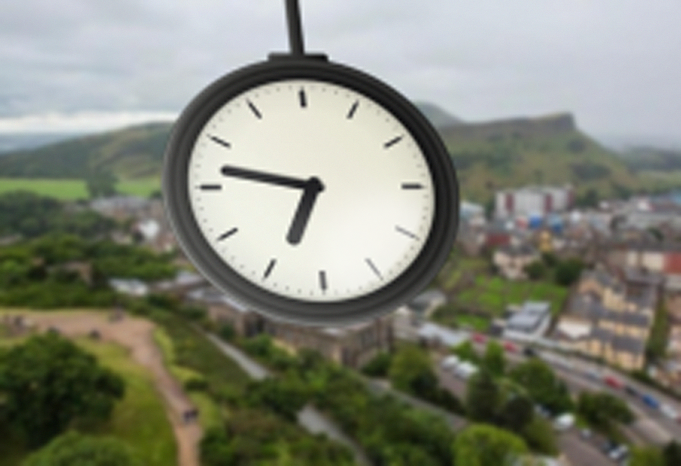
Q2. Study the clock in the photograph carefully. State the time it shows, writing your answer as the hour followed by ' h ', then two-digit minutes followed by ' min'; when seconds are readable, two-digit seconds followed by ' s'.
6 h 47 min
